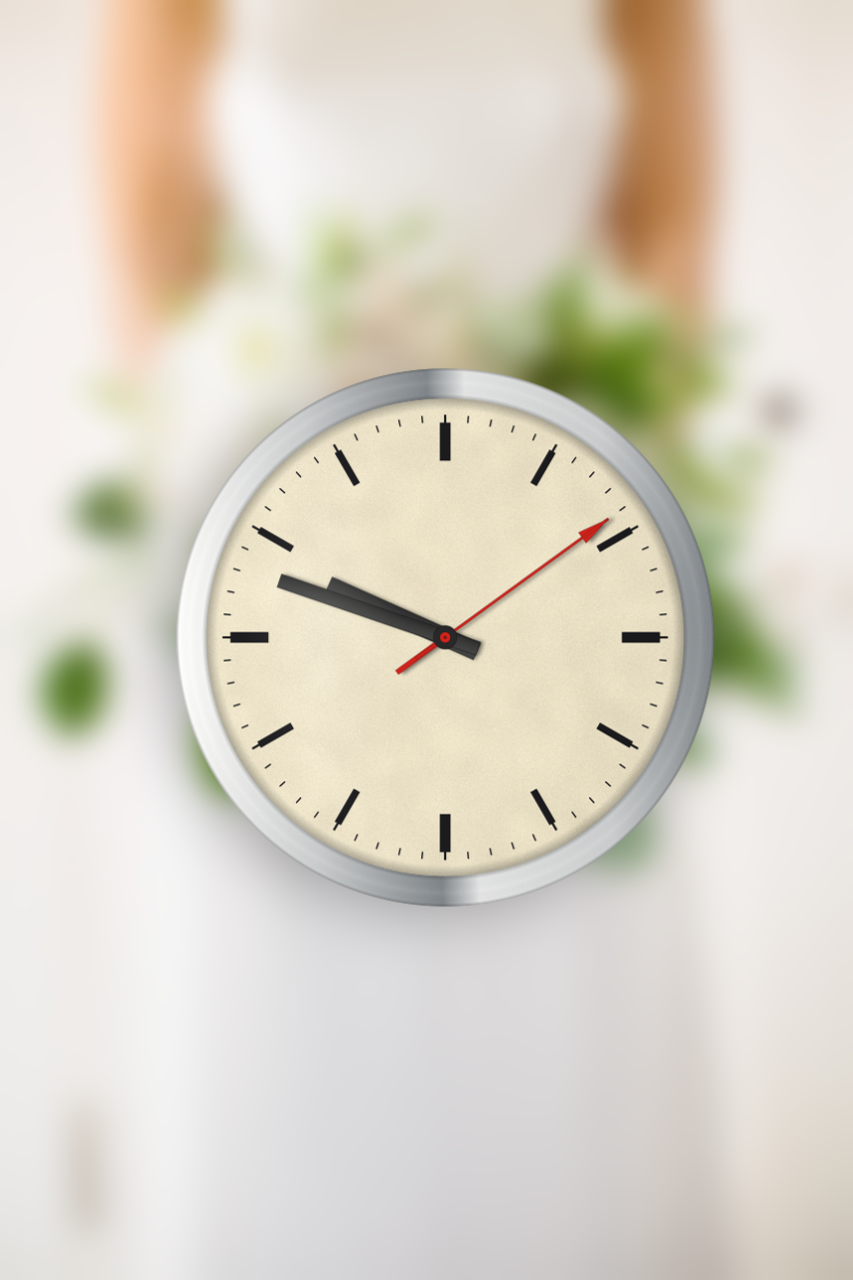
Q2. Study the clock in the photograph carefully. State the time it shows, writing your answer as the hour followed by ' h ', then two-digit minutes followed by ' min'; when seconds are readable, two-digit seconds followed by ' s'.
9 h 48 min 09 s
